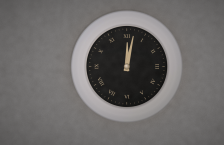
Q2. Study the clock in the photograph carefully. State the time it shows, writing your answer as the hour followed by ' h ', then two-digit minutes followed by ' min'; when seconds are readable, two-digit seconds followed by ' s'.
12 h 02 min
